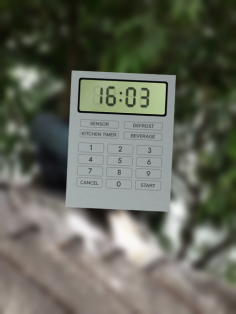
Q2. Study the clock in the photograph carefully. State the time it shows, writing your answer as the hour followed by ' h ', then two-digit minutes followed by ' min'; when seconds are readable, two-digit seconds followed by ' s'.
16 h 03 min
